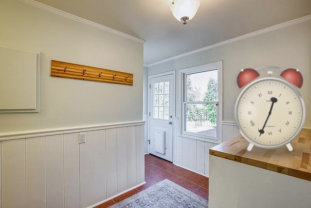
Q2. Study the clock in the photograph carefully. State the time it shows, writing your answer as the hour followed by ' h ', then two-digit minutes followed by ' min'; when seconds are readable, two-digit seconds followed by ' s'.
12 h 34 min
